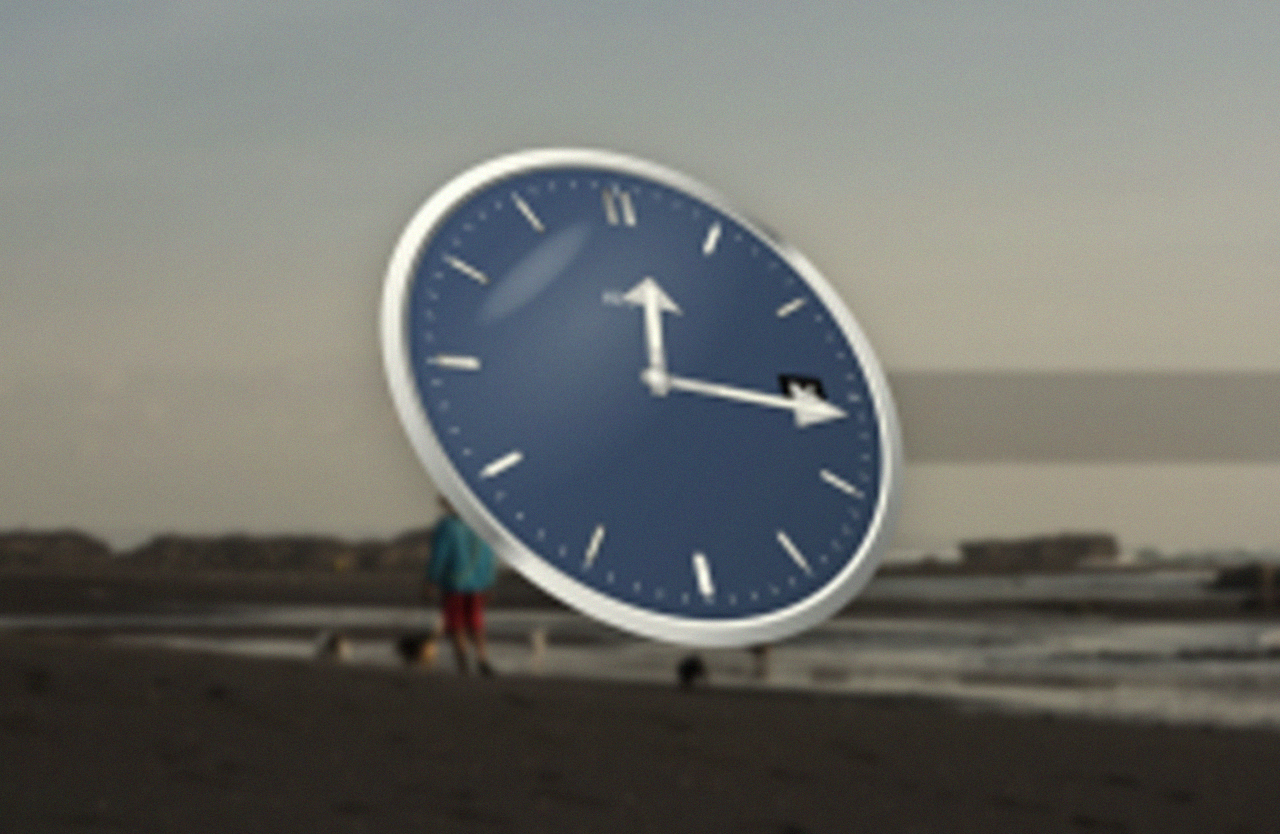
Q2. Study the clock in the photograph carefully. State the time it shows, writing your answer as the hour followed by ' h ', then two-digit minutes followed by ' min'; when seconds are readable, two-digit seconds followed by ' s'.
12 h 16 min
